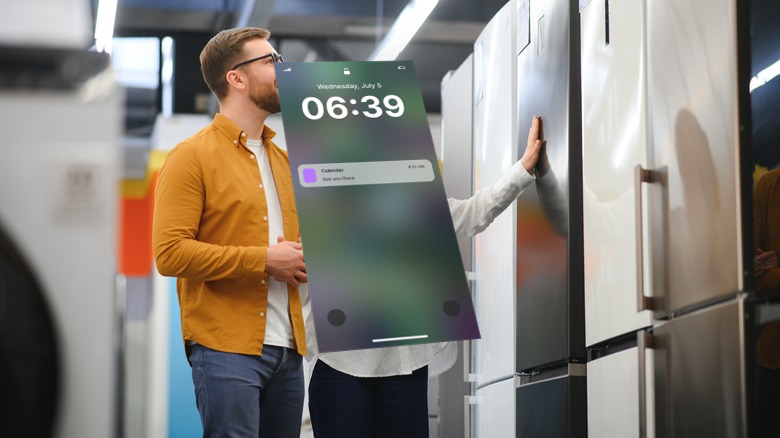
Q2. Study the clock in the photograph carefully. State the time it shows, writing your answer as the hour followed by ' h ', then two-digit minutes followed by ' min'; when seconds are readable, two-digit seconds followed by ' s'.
6 h 39 min
